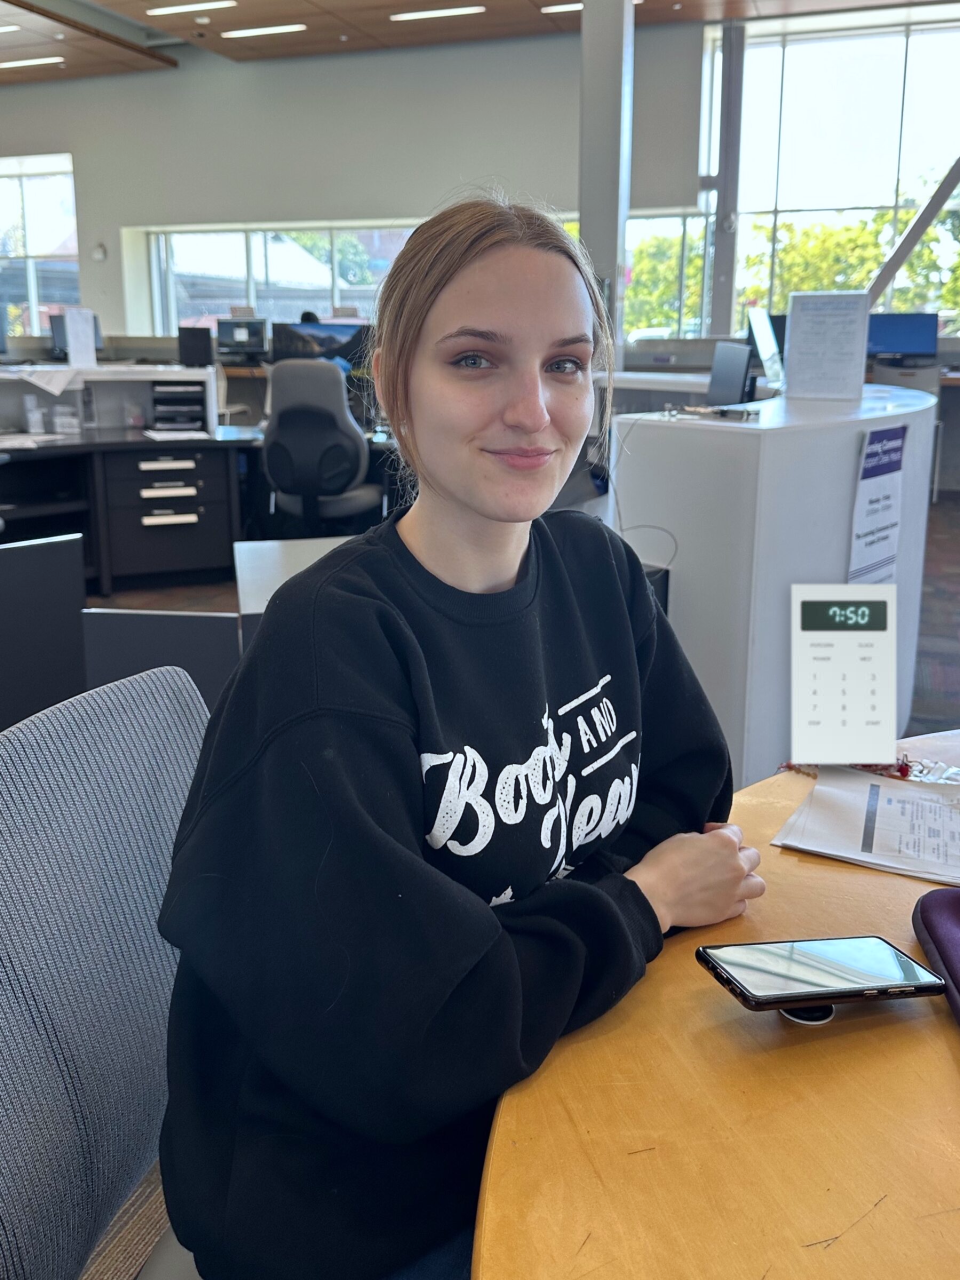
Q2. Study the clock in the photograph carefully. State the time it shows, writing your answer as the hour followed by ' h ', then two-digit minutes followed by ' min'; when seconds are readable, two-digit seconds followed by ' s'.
7 h 50 min
